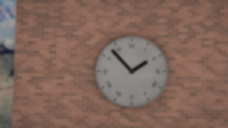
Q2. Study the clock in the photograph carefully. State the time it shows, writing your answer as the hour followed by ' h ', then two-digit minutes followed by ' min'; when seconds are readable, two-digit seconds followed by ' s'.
1 h 53 min
